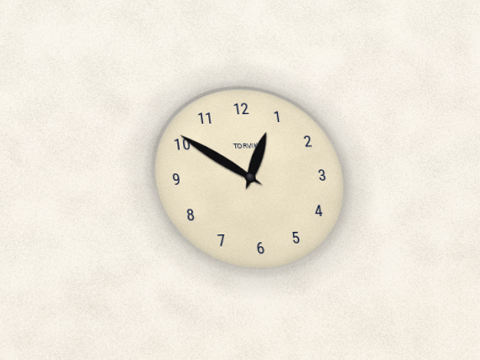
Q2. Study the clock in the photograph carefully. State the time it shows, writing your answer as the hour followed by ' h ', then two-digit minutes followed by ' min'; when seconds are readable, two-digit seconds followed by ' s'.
12 h 51 min
